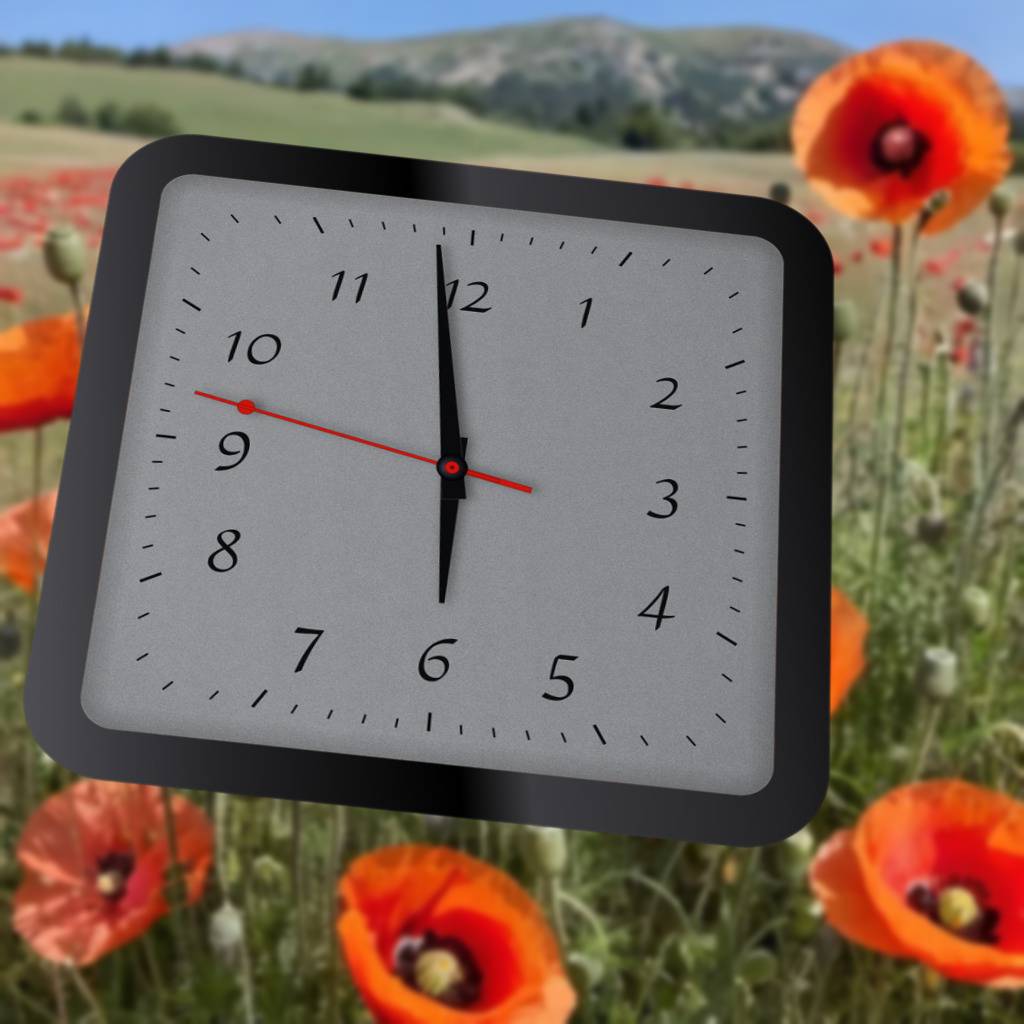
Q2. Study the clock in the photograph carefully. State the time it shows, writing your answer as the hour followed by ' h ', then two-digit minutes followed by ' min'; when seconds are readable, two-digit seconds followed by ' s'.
5 h 58 min 47 s
